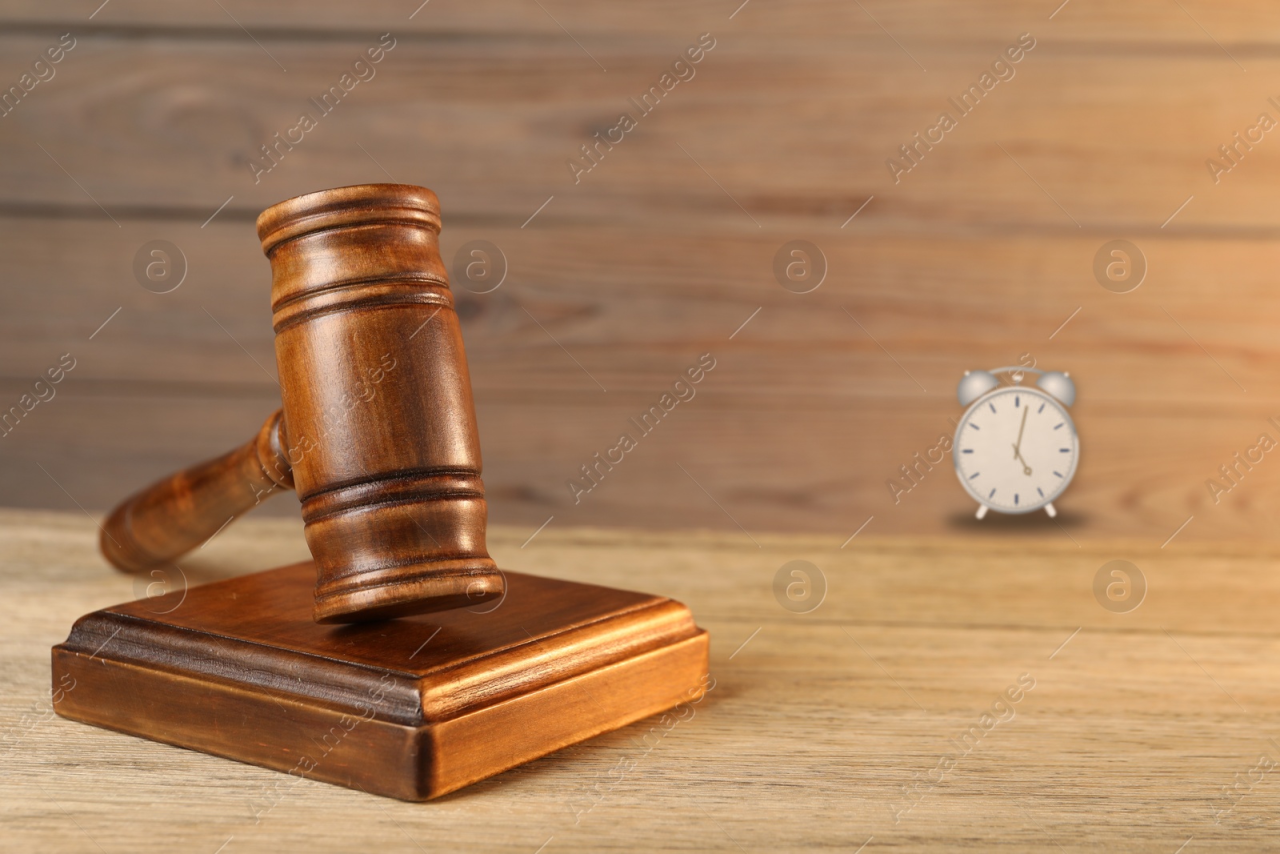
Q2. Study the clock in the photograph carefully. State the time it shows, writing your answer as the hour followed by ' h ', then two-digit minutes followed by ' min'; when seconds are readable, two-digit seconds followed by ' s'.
5 h 02 min
